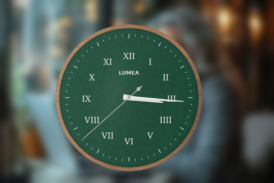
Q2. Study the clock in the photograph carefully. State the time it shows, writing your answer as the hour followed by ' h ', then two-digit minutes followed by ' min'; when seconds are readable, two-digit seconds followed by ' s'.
3 h 15 min 38 s
